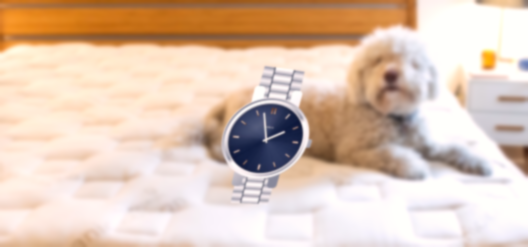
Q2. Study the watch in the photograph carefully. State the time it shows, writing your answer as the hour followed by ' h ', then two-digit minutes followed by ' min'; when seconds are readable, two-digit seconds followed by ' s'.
1 h 57 min
